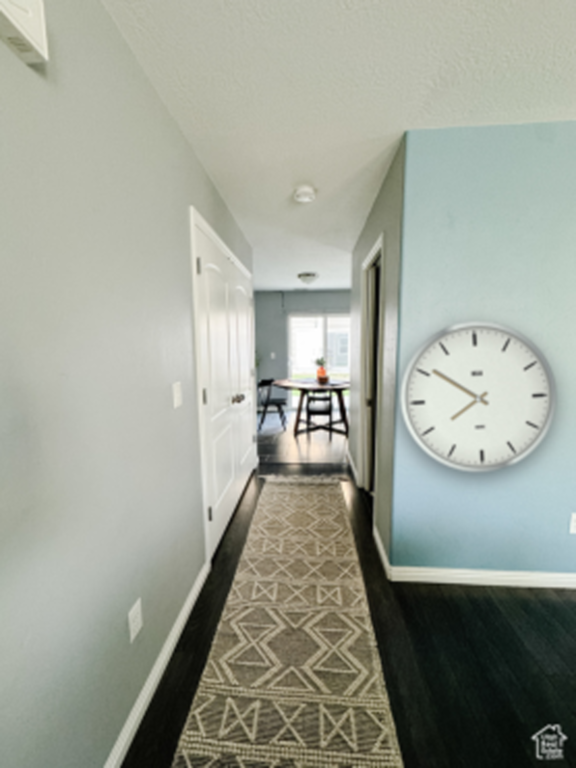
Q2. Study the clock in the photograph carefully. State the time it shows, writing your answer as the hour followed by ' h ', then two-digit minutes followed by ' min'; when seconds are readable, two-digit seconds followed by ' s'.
7 h 51 min
